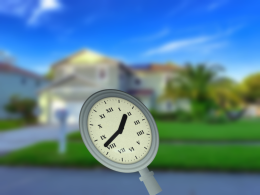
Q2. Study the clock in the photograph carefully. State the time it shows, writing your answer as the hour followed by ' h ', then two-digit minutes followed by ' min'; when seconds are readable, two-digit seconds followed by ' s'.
1 h 42 min
